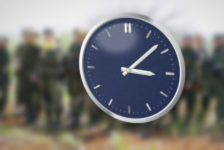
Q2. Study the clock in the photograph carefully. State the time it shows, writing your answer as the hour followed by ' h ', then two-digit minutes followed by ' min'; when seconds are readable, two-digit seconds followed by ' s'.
3 h 08 min
